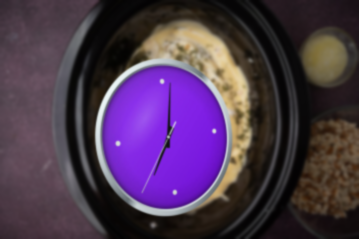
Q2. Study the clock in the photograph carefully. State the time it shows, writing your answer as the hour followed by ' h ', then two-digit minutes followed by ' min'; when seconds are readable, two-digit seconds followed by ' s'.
7 h 01 min 36 s
